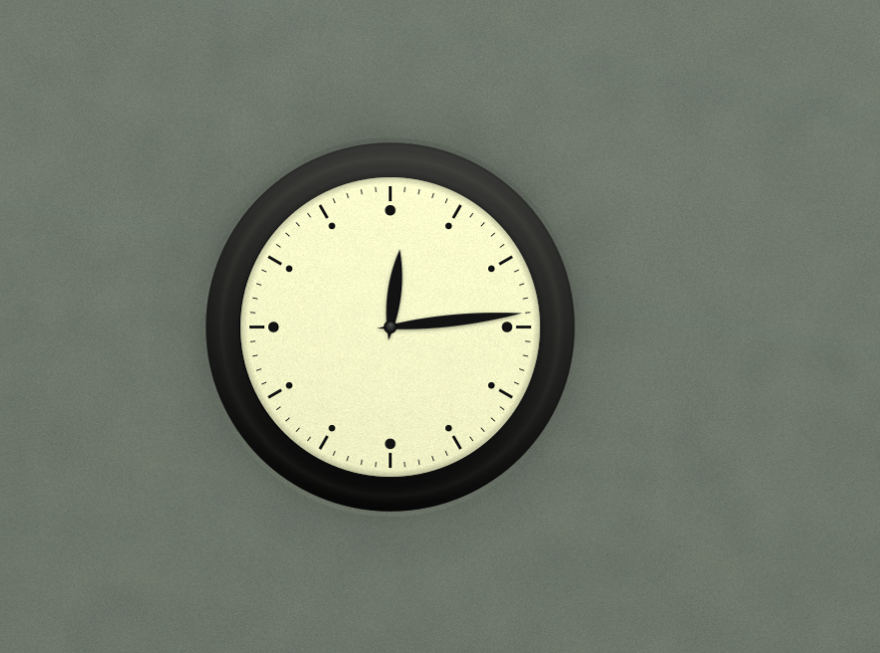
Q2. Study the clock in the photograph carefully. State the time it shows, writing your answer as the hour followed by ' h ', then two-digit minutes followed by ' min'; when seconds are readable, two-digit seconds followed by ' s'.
12 h 14 min
